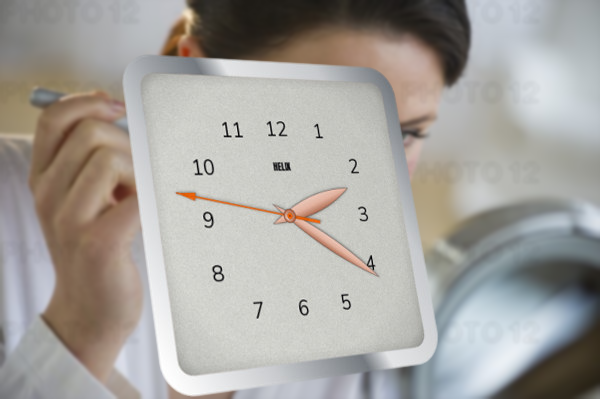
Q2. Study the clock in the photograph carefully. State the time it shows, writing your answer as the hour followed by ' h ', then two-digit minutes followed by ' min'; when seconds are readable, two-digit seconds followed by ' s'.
2 h 20 min 47 s
